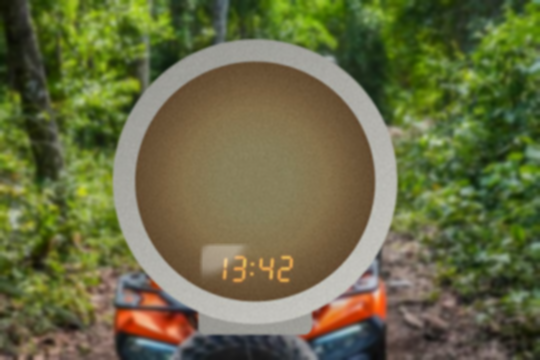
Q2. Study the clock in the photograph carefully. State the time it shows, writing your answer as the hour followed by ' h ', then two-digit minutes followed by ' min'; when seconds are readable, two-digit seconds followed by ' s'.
13 h 42 min
